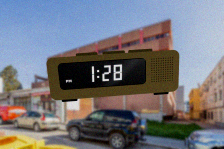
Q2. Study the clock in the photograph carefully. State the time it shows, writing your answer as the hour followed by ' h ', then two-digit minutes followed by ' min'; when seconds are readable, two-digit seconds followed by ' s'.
1 h 28 min
